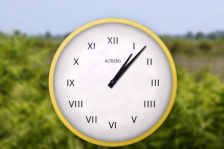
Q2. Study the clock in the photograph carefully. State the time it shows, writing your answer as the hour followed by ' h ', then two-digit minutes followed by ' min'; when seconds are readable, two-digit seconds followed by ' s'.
1 h 07 min
